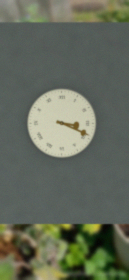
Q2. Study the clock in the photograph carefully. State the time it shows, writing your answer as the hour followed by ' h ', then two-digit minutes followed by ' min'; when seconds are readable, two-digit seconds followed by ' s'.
3 h 19 min
